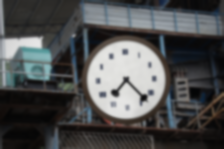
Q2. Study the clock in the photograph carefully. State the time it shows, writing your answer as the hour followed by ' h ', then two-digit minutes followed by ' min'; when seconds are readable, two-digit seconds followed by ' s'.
7 h 23 min
